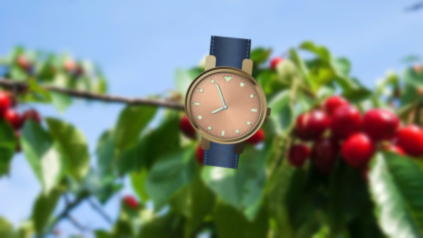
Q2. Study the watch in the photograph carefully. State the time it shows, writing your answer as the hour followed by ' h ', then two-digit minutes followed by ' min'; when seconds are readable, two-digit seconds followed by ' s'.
7 h 56 min
